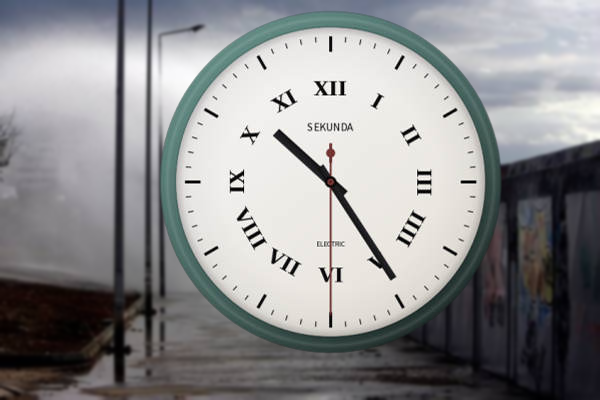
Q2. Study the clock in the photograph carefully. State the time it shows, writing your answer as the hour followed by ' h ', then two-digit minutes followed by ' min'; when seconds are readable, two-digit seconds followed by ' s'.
10 h 24 min 30 s
